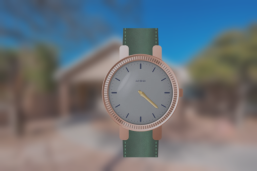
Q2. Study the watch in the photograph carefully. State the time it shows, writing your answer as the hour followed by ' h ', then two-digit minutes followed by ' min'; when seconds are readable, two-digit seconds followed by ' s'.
4 h 22 min
